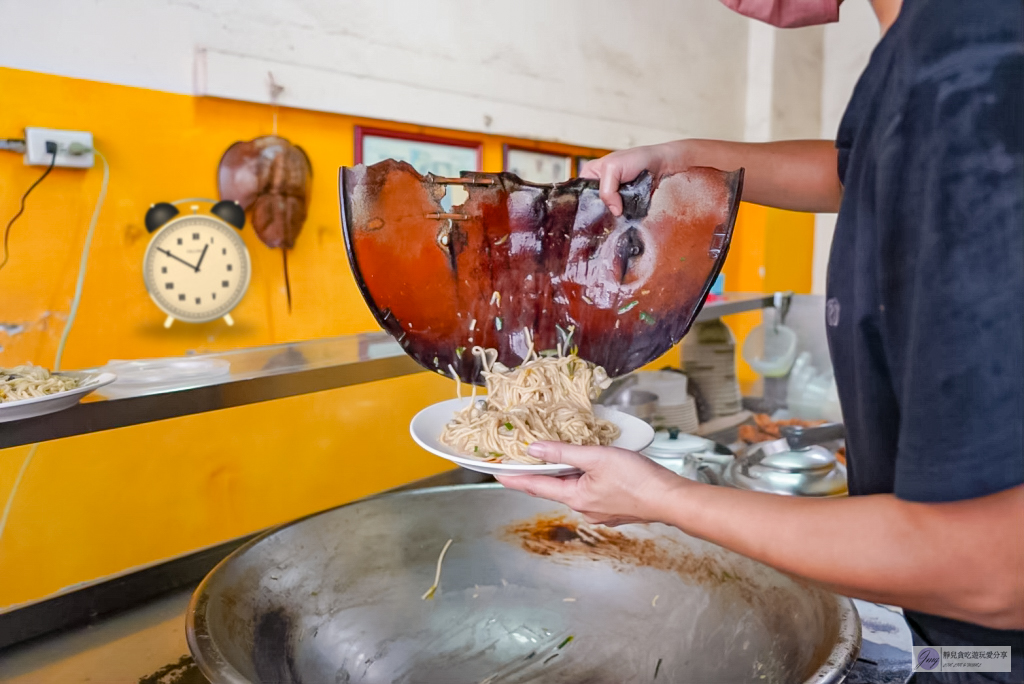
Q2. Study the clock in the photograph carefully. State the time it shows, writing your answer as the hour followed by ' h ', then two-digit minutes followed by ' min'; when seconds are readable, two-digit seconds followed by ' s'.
12 h 50 min
